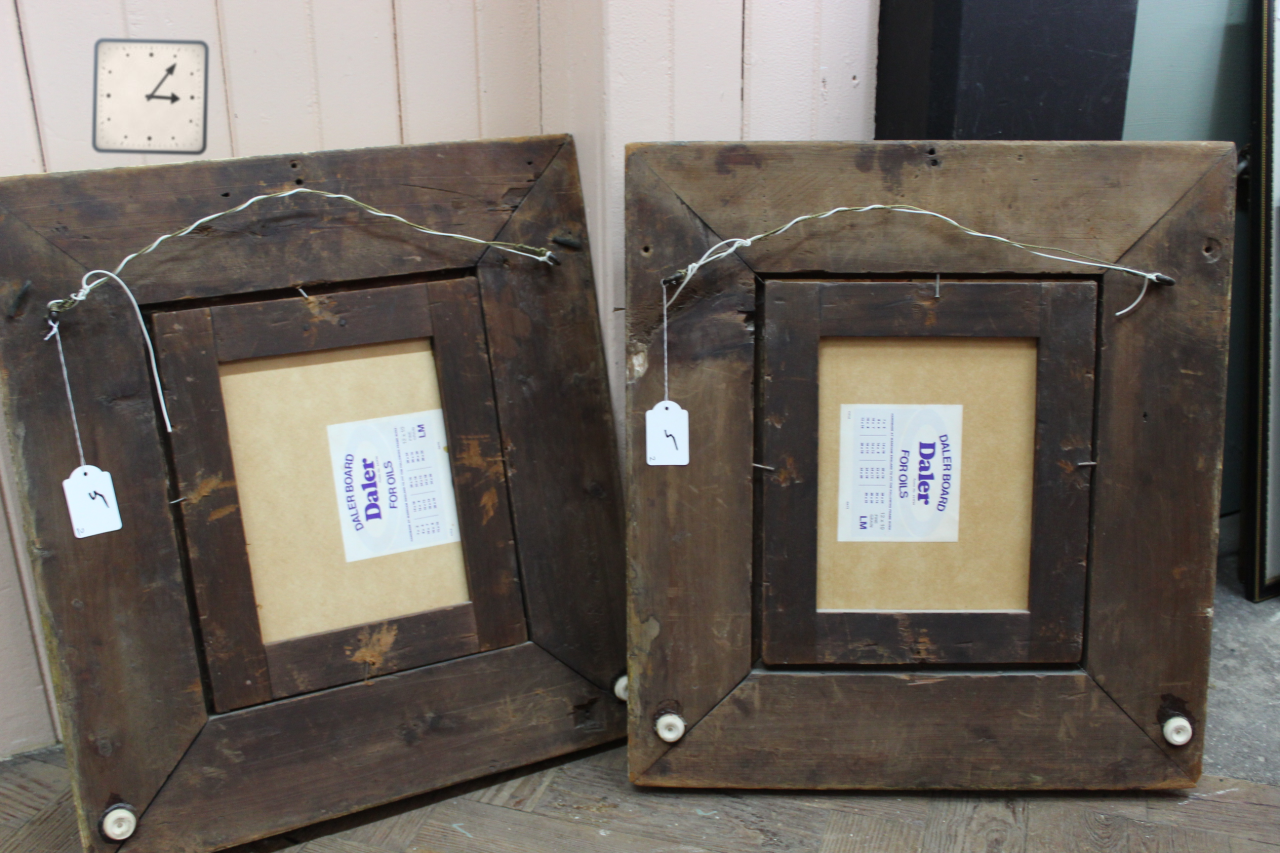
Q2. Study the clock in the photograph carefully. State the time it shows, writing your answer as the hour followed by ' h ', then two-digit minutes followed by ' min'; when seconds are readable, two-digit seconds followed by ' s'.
3 h 06 min
